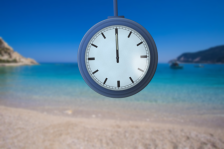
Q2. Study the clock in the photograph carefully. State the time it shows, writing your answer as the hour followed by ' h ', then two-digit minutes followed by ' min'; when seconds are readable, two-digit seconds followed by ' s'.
12 h 00 min
